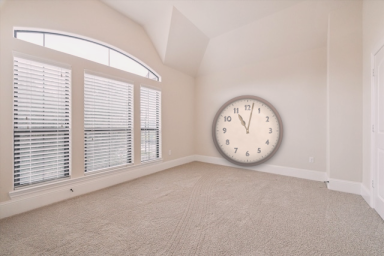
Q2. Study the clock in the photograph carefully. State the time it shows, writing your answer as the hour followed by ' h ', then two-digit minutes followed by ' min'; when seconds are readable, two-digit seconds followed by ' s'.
11 h 02 min
